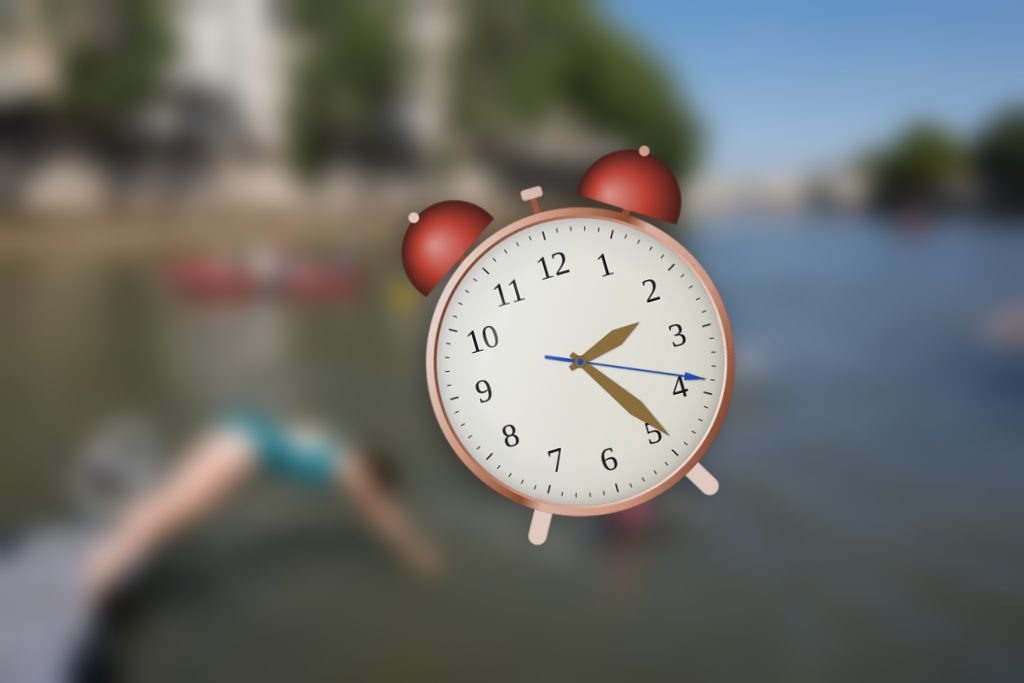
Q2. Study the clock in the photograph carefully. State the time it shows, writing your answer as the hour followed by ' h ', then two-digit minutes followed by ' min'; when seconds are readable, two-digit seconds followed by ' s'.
2 h 24 min 19 s
